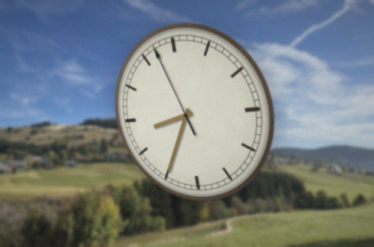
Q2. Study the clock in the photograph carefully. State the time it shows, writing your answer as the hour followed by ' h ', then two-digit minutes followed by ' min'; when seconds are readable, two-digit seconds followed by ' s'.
8 h 34 min 57 s
